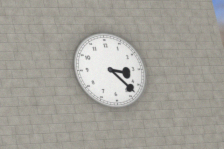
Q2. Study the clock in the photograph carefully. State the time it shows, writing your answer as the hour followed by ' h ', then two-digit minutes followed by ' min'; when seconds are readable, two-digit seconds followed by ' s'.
3 h 23 min
